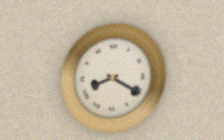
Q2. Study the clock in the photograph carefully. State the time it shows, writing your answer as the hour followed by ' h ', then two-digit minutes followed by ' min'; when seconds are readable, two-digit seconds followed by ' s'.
8 h 20 min
